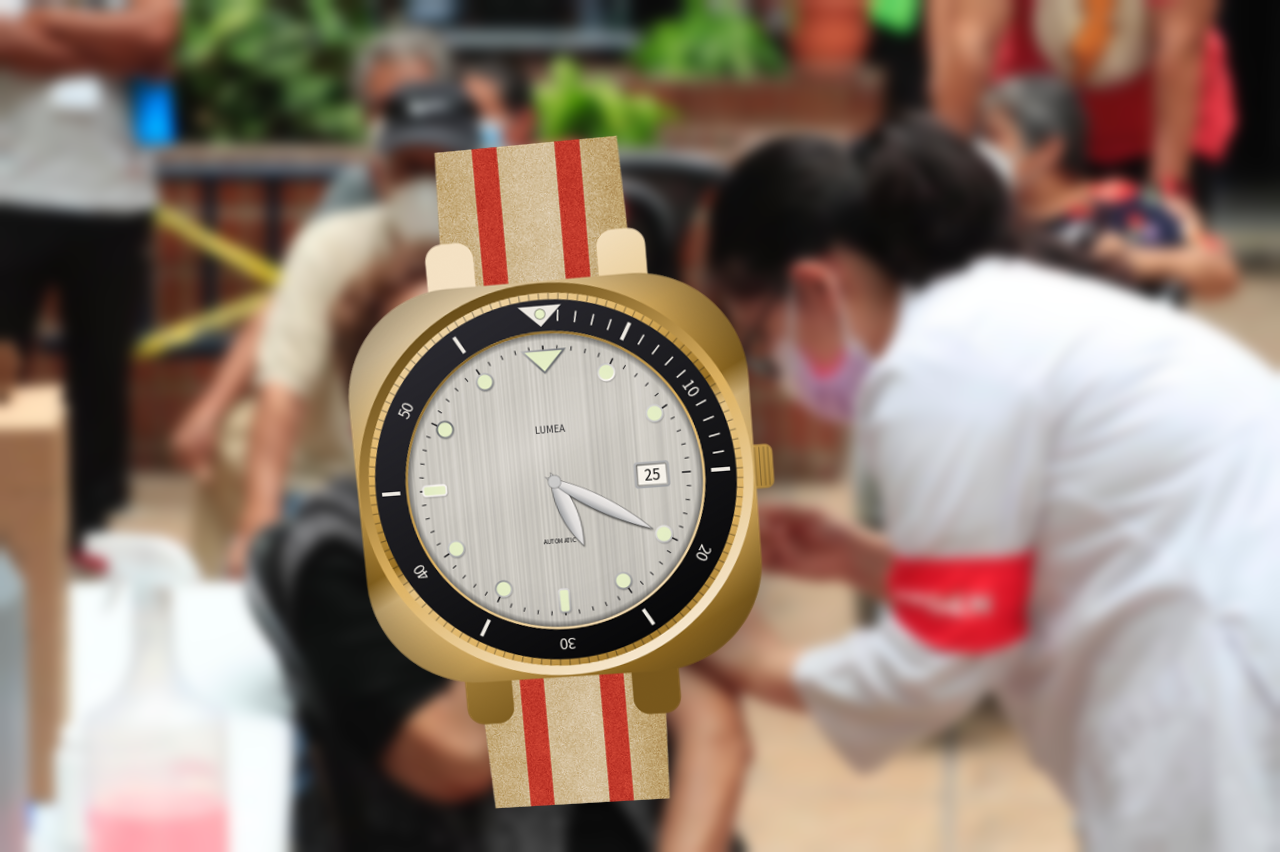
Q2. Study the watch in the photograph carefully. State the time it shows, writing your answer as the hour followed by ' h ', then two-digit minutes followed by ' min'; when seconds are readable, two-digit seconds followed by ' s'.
5 h 20 min
